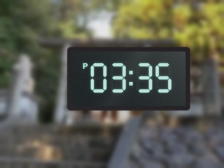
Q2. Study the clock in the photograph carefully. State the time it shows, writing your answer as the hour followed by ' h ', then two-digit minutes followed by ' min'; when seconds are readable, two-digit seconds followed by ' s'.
3 h 35 min
